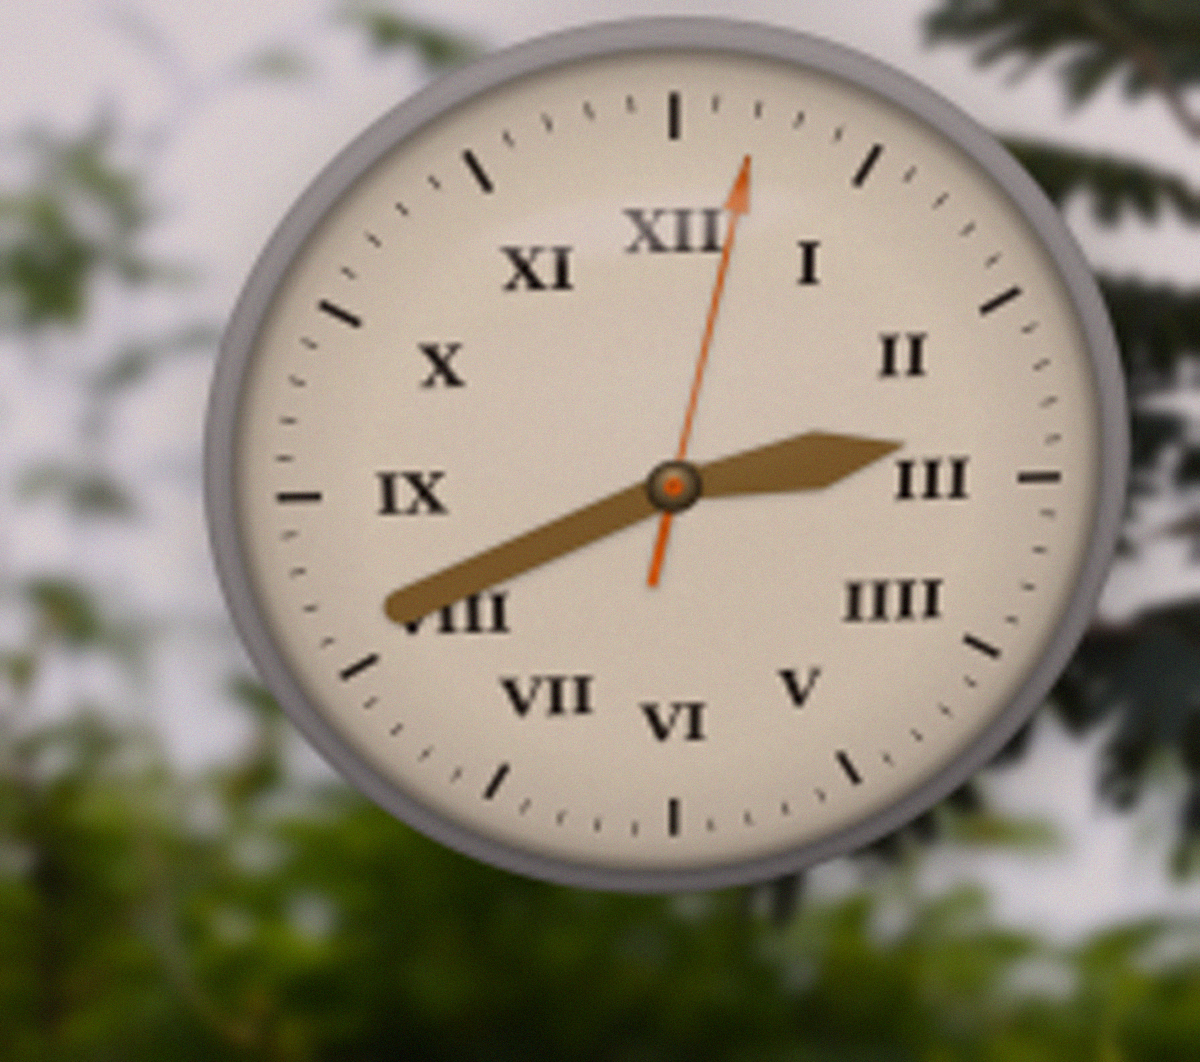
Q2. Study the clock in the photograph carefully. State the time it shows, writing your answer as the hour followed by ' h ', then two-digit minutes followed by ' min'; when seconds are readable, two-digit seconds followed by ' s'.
2 h 41 min 02 s
